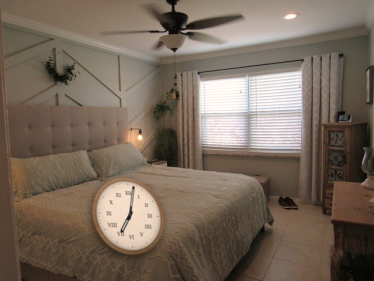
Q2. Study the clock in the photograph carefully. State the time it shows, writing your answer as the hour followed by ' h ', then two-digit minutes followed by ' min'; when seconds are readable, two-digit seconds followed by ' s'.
7 h 02 min
